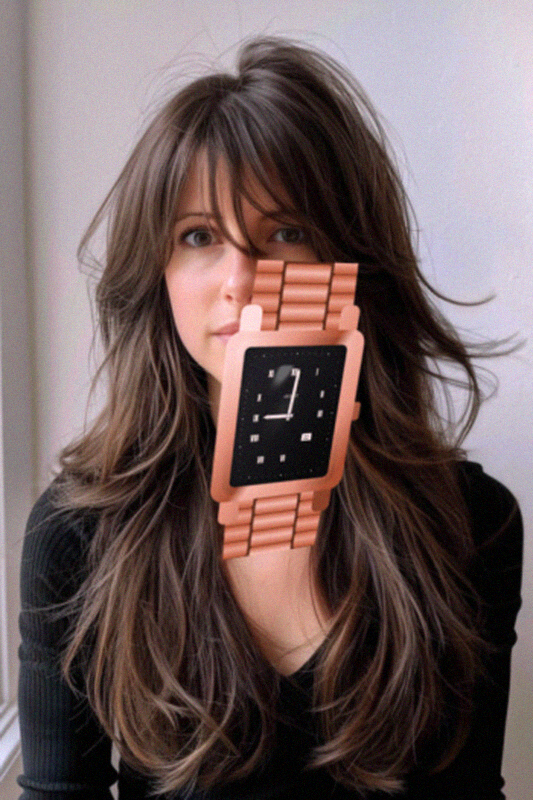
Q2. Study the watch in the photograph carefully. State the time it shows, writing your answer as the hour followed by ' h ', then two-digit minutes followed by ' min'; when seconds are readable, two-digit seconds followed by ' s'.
9 h 01 min
